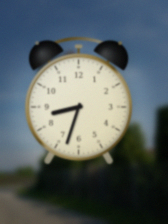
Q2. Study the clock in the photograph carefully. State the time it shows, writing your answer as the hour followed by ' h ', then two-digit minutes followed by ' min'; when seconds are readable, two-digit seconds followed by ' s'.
8 h 33 min
